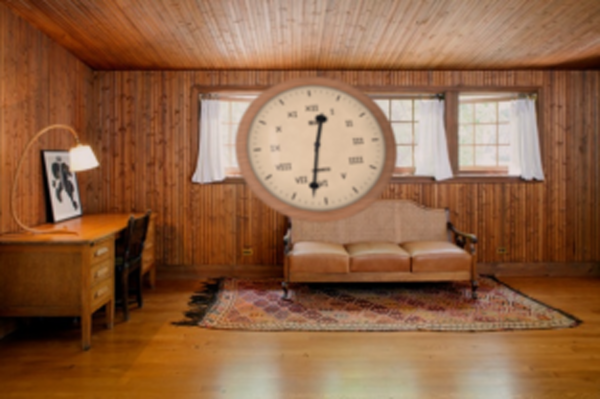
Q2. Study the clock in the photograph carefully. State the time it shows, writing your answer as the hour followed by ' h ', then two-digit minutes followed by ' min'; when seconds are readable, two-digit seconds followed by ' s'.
12 h 32 min
